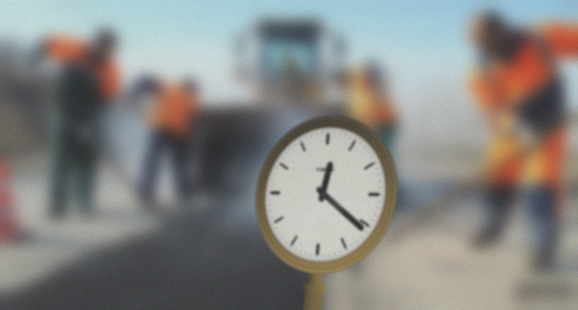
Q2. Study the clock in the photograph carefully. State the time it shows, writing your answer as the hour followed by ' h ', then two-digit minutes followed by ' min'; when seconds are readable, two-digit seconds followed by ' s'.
12 h 21 min
